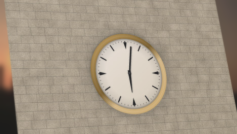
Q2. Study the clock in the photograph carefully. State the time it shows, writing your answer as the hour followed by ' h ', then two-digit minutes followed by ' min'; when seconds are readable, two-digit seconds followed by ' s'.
6 h 02 min
